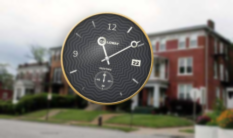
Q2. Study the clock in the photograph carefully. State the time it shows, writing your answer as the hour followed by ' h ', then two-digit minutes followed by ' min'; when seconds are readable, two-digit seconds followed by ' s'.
11 h 09 min
